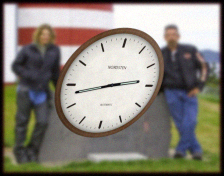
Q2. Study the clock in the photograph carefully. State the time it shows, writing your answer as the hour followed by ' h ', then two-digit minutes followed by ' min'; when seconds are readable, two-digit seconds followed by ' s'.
2 h 43 min
